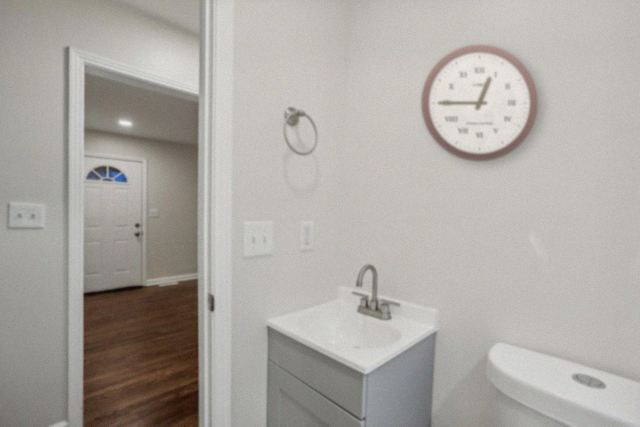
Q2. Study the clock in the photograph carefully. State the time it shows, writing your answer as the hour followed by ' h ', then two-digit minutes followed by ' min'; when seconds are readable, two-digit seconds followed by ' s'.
12 h 45 min
